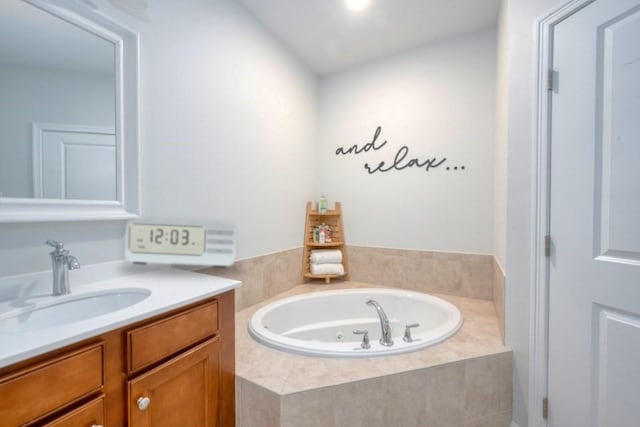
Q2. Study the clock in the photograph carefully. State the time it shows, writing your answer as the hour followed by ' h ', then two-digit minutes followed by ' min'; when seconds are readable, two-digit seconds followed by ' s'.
12 h 03 min
